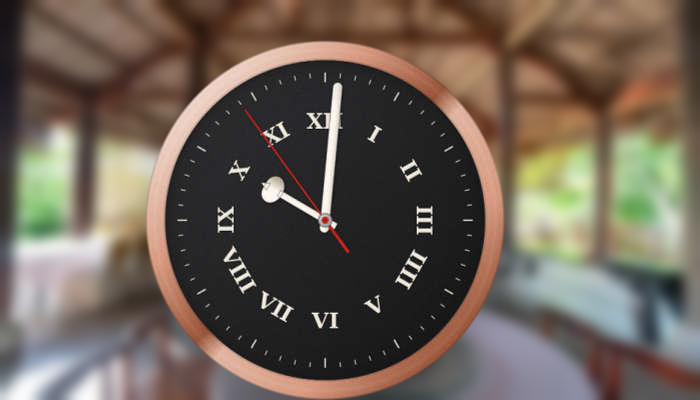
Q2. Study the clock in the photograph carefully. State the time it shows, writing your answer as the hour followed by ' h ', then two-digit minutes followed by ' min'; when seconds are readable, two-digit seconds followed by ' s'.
10 h 00 min 54 s
